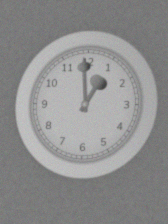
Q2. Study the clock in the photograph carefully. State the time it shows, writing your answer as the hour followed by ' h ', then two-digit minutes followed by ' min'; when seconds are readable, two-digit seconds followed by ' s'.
12 h 59 min
